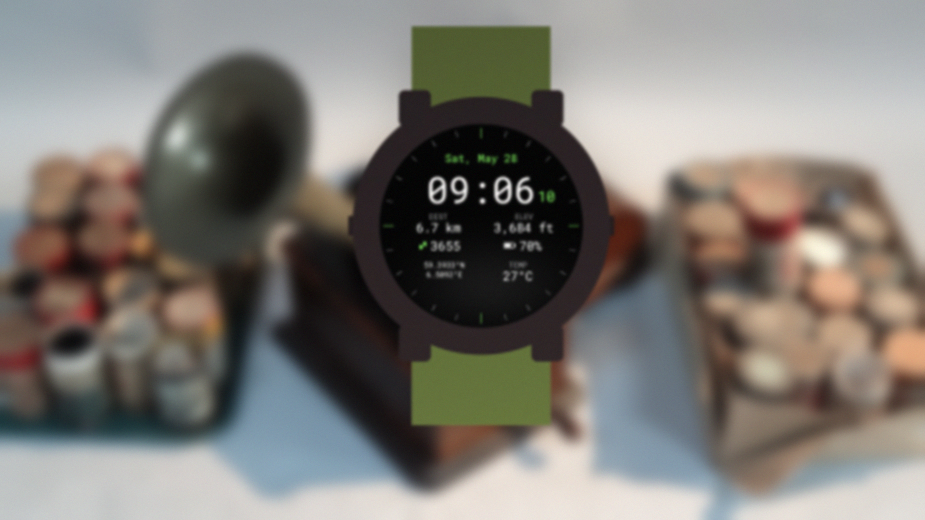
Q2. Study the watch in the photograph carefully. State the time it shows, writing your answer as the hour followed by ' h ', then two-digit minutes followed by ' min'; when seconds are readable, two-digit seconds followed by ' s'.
9 h 06 min
